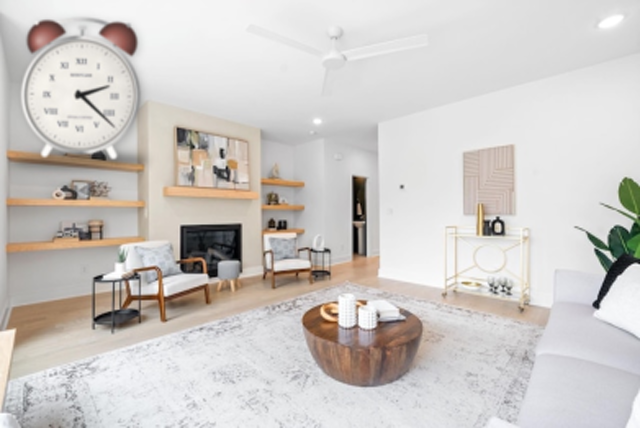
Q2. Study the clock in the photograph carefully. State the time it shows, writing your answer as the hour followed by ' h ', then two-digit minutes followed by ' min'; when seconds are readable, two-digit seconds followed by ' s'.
2 h 22 min
